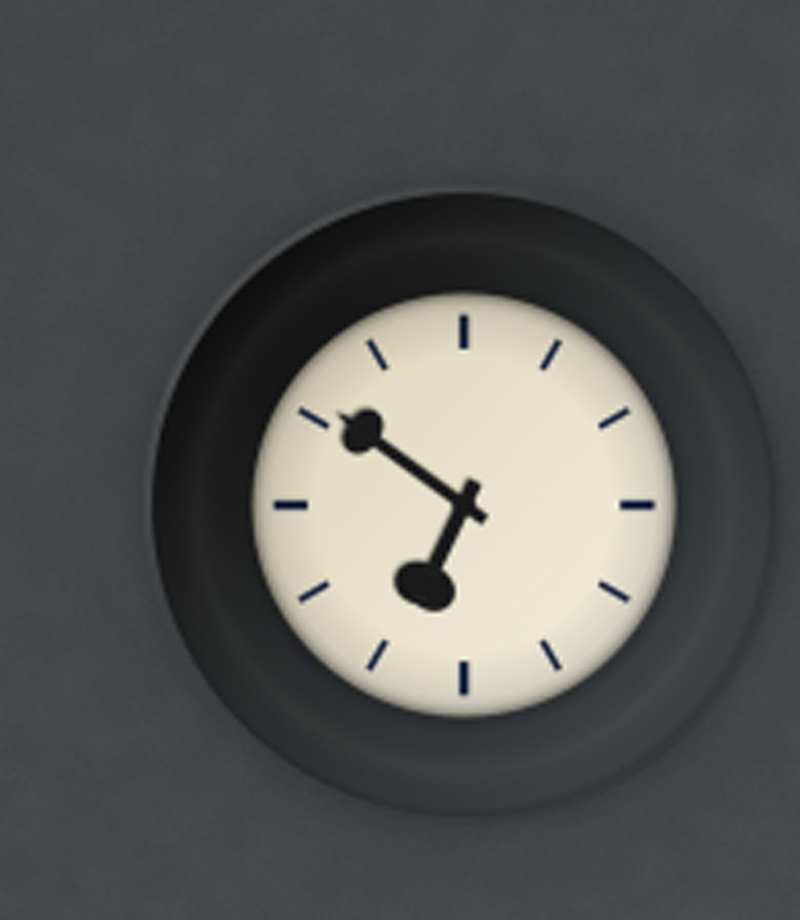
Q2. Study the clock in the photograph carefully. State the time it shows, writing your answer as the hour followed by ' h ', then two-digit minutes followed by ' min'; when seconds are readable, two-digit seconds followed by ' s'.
6 h 51 min
